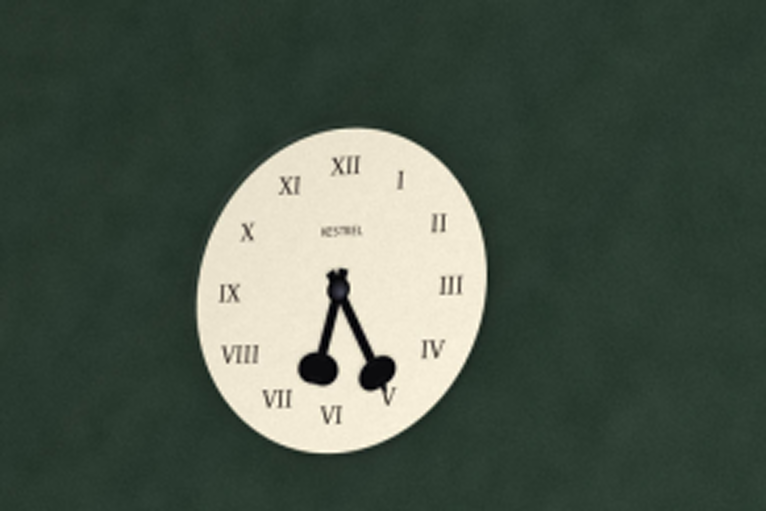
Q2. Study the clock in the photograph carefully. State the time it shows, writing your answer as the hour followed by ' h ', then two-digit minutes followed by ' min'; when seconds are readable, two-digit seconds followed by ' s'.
6 h 25 min
